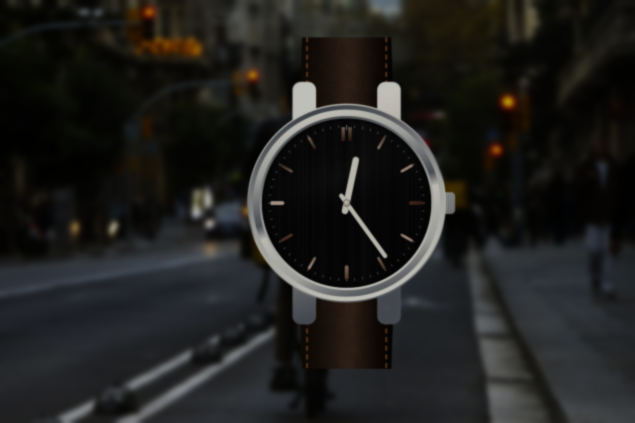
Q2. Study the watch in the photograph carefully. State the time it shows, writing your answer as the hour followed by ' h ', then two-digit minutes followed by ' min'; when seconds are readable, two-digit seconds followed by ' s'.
12 h 24 min
